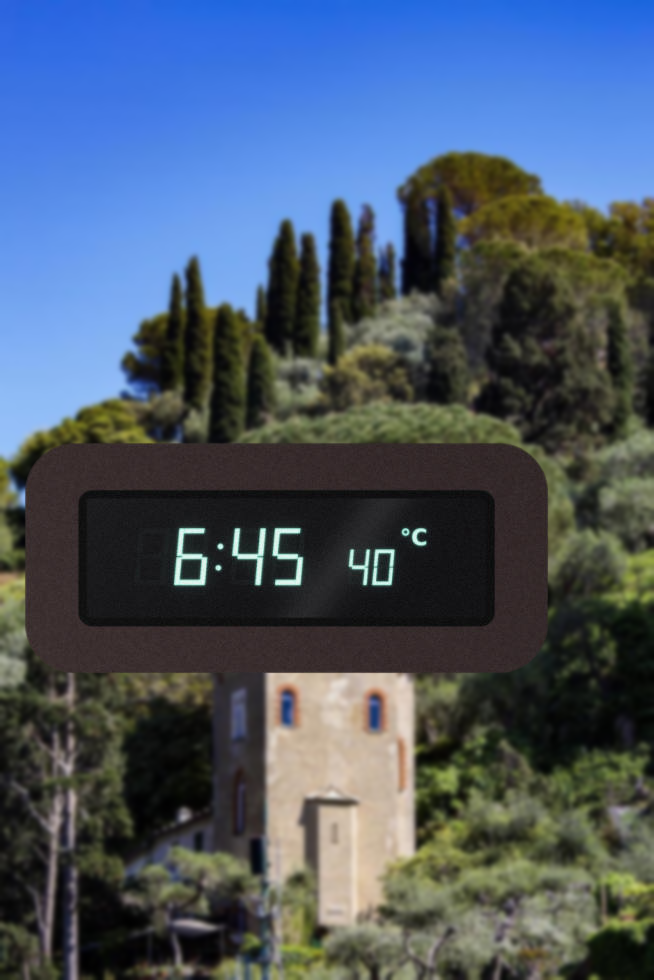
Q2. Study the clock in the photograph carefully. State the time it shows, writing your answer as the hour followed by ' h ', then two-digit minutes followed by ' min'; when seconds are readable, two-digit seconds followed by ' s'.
6 h 45 min
